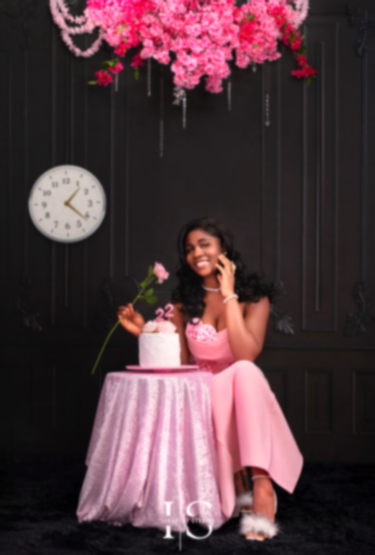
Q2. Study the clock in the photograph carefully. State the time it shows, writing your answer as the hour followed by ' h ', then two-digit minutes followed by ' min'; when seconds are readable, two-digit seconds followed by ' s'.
1 h 22 min
